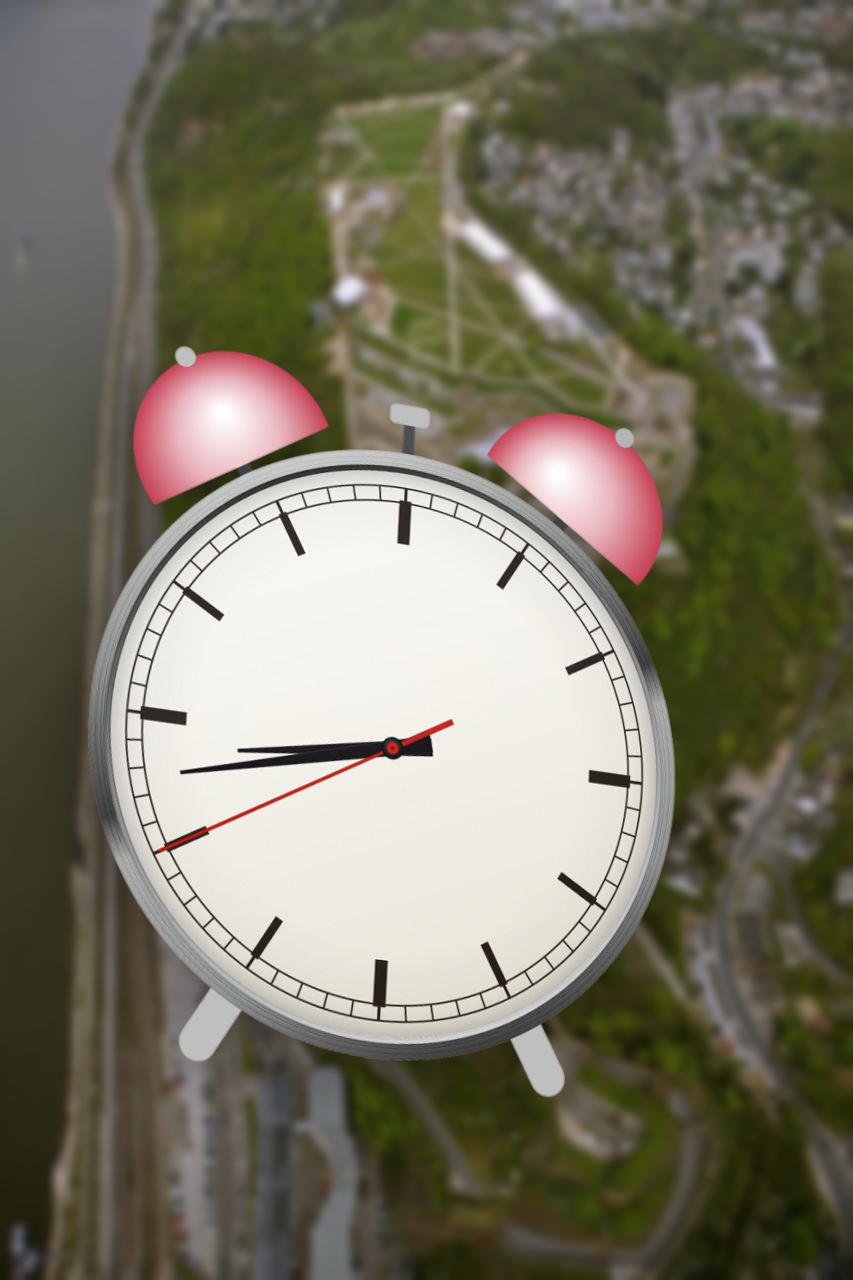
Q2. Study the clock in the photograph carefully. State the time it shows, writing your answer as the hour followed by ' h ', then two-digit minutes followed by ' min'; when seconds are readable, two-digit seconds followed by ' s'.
8 h 42 min 40 s
